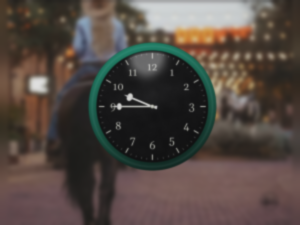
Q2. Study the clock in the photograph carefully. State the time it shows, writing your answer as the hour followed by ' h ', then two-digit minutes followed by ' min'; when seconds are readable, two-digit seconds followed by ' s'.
9 h 45 min
